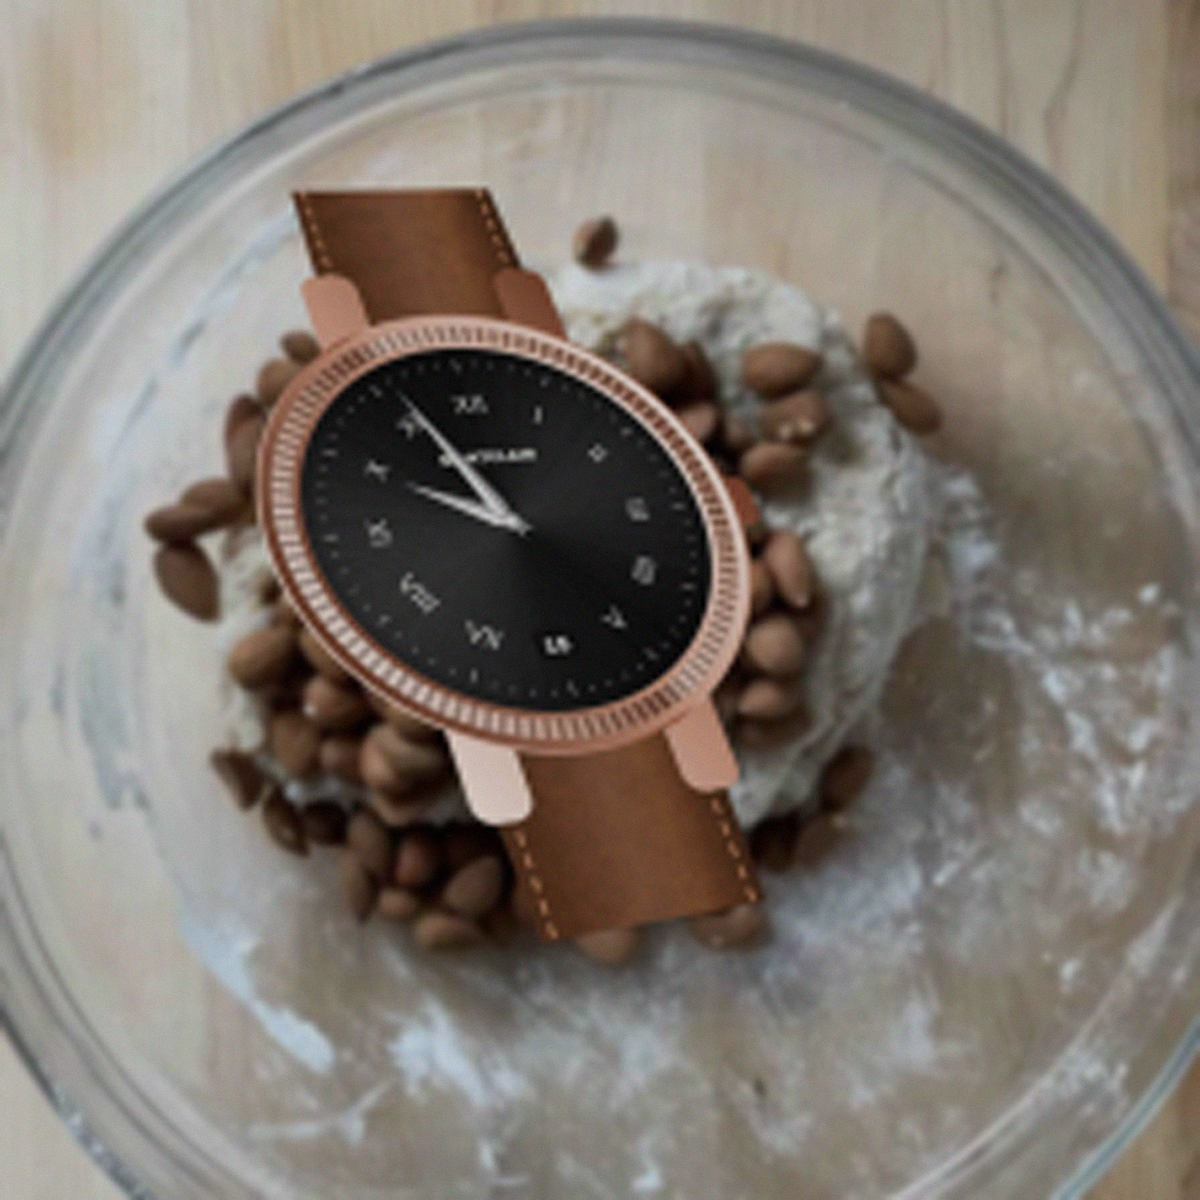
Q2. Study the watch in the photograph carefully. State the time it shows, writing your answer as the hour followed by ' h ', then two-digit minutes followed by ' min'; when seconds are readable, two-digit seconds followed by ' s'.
9 h 56 min
